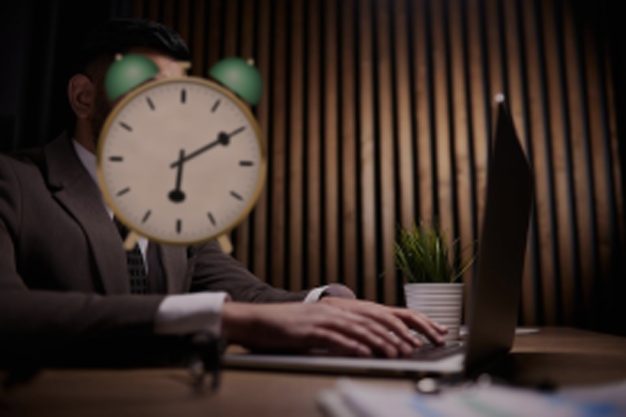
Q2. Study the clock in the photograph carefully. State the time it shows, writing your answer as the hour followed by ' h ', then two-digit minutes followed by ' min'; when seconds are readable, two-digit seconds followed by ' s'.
6 h 10 min
